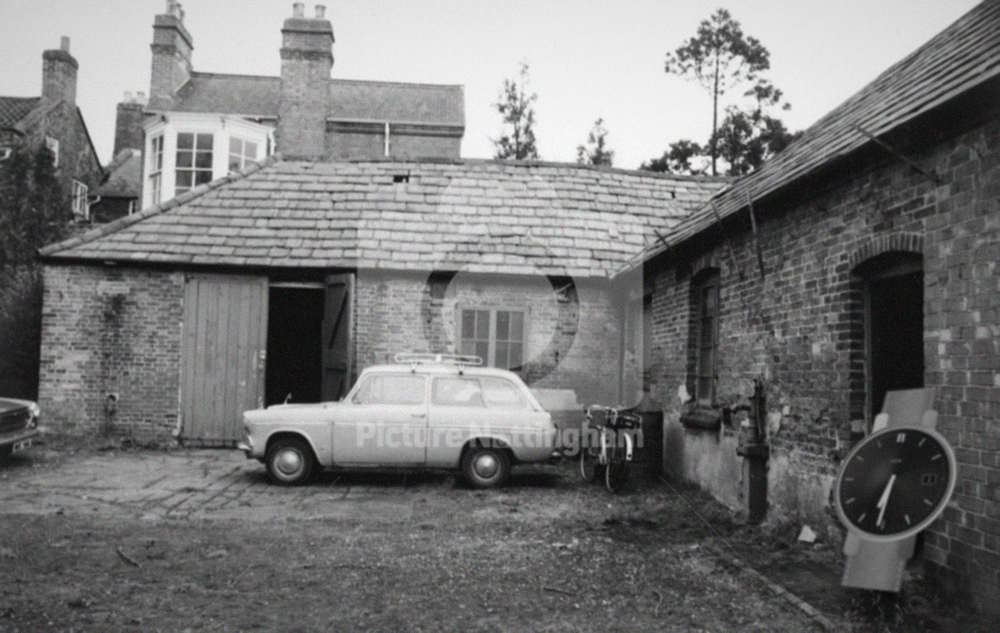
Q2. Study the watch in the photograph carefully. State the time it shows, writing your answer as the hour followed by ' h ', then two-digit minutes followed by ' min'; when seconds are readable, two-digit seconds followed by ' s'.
6 h 31 min
